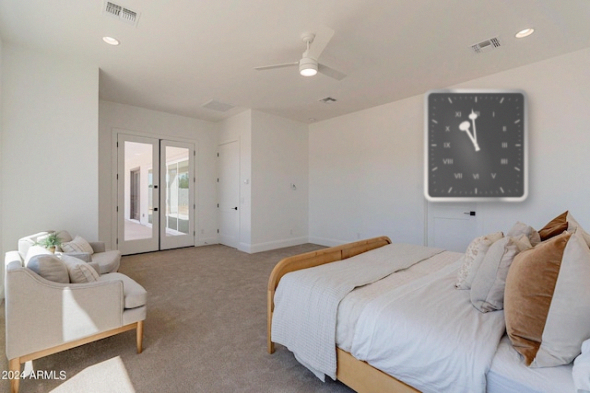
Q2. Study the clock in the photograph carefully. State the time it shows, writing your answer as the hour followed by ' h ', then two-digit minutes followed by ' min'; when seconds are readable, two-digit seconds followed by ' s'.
10 h 59 min
